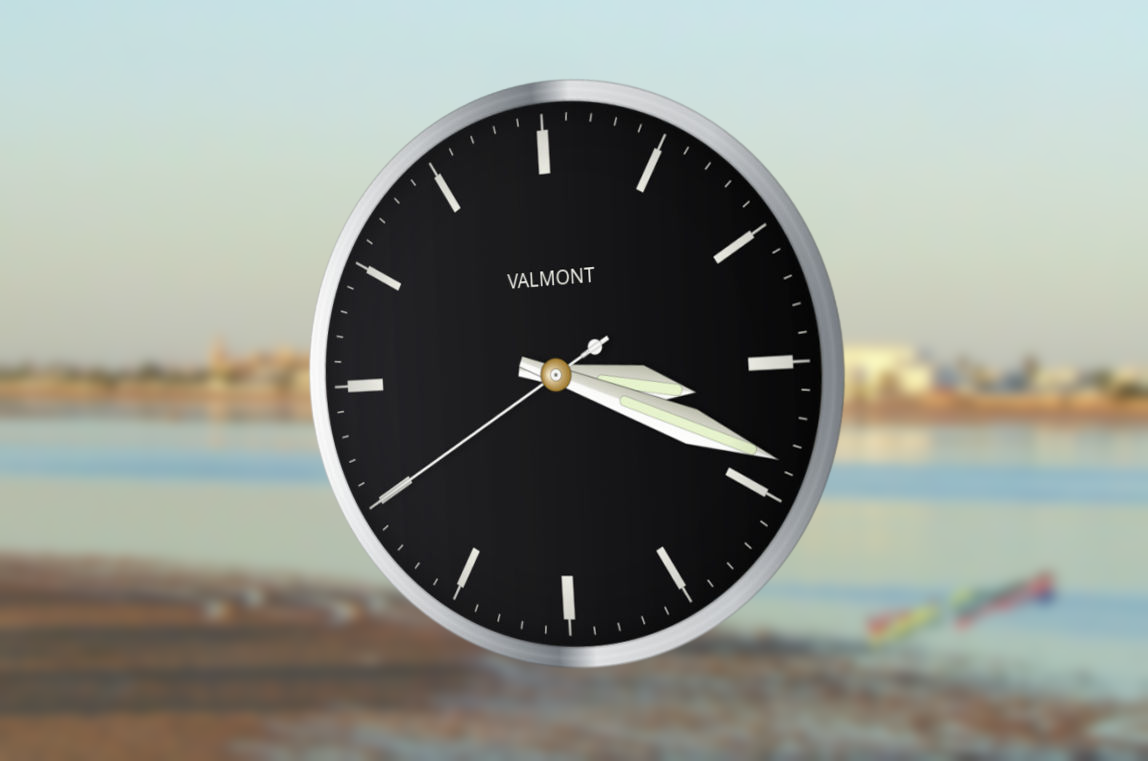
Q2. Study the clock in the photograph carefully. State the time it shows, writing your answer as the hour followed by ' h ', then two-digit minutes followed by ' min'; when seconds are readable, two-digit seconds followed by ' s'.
3 h 18 min 40 s
